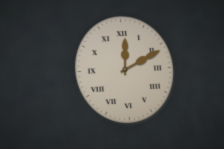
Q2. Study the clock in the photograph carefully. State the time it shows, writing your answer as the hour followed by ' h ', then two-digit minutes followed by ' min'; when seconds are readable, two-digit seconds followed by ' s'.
12 h 11 min
